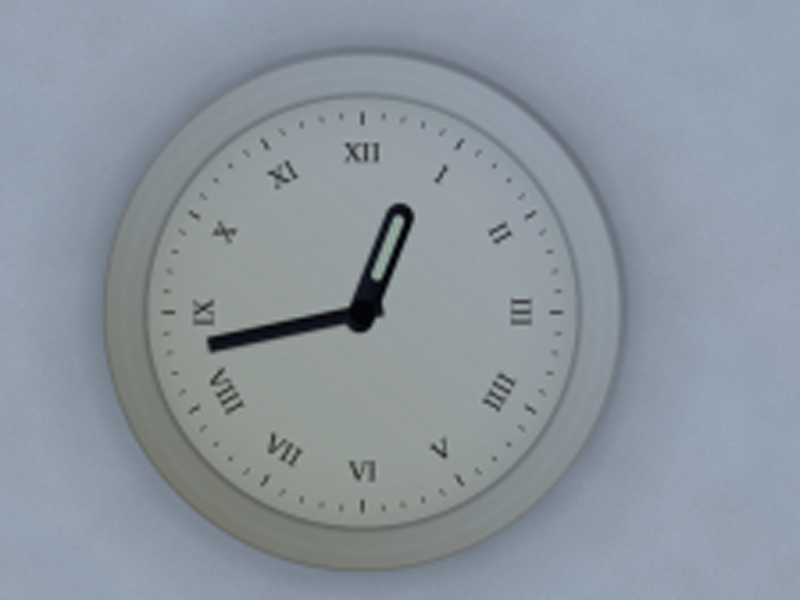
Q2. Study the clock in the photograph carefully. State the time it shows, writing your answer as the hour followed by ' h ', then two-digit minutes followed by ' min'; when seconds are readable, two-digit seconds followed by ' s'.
12 h 43 min
